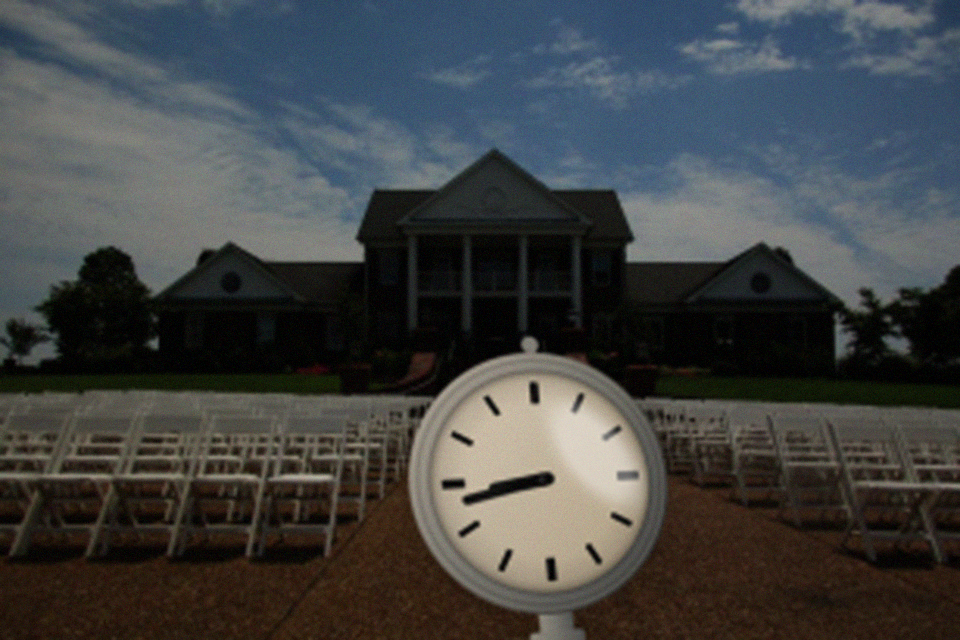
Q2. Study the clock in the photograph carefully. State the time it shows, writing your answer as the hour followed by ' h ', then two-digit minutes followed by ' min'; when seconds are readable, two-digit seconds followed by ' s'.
8 h 43 min
